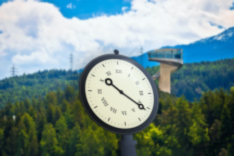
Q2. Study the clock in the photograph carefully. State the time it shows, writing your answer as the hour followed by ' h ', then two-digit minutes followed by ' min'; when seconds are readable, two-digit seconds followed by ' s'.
10 h 21 min
